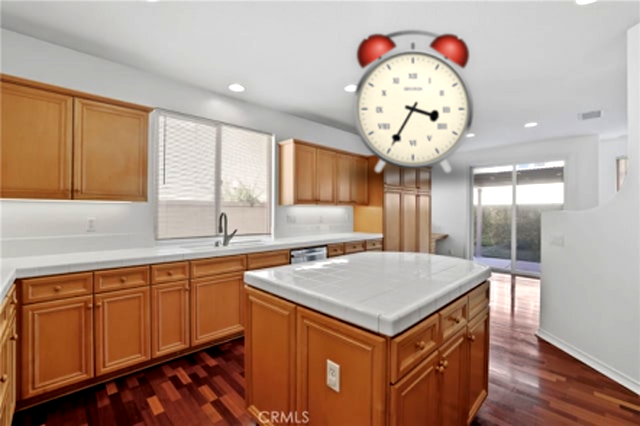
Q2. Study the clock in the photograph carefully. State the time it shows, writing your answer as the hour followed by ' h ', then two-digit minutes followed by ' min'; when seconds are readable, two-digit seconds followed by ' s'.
3 h 35 min
